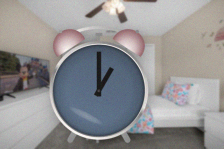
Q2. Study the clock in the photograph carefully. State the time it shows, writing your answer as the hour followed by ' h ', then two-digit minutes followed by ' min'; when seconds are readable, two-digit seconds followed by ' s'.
1 h 00 min
